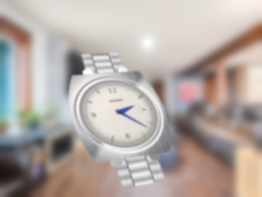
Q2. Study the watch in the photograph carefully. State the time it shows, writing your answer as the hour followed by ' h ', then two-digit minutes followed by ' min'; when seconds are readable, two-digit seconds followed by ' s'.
2 h 22 min
